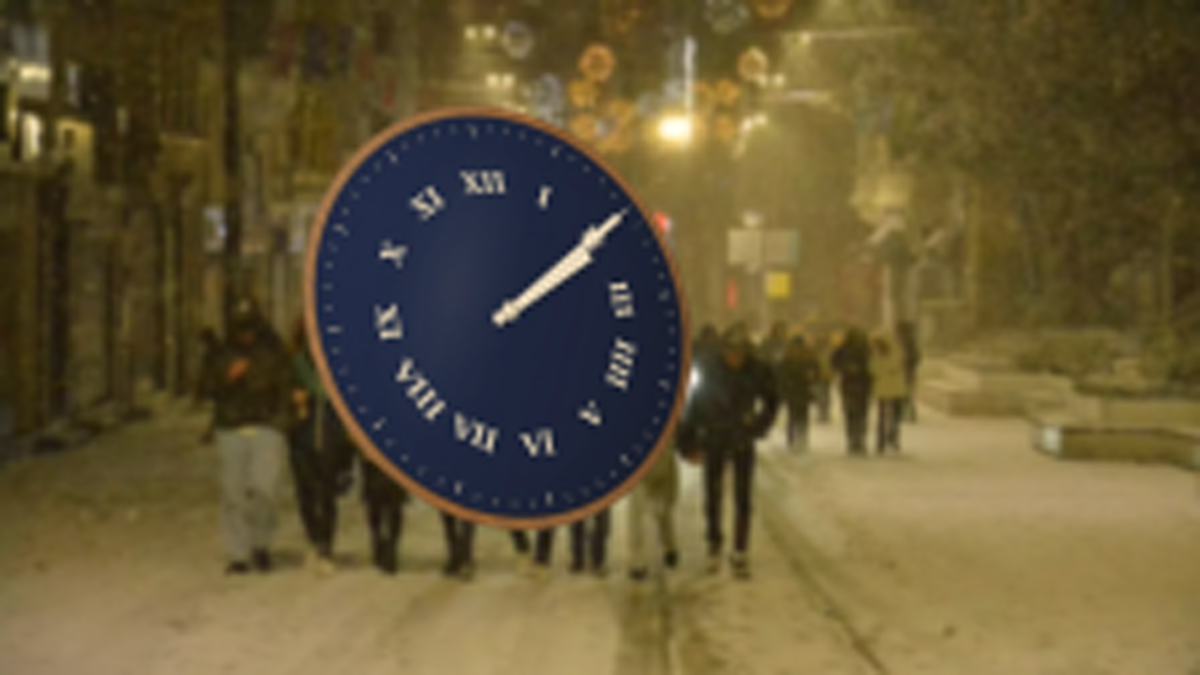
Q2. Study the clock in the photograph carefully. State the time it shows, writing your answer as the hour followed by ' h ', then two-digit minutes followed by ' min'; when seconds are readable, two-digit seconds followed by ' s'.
2 h 10 min
